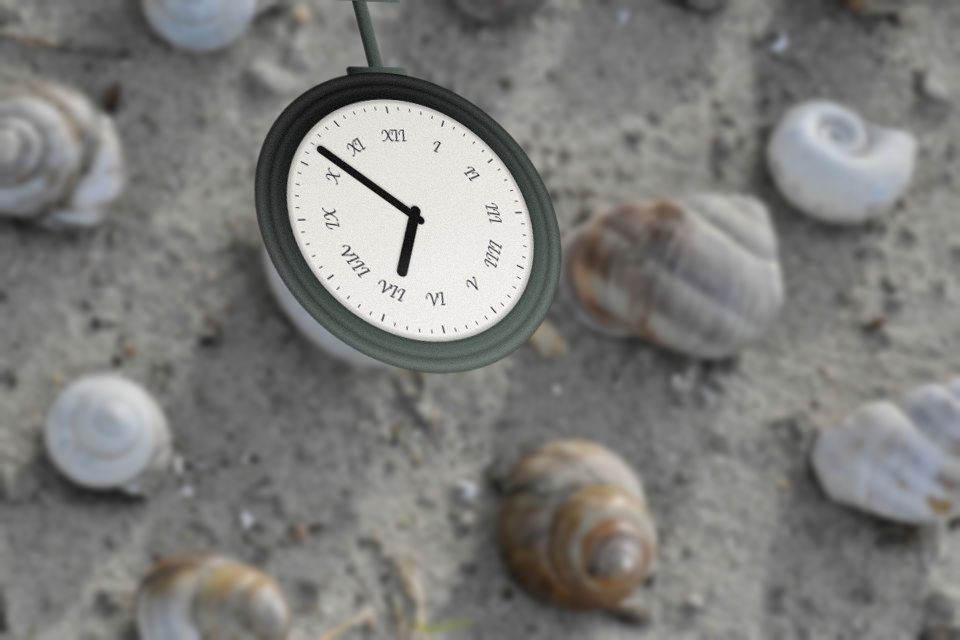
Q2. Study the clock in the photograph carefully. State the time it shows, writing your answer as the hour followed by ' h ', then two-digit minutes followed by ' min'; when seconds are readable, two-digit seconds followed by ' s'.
6 h 52 min
